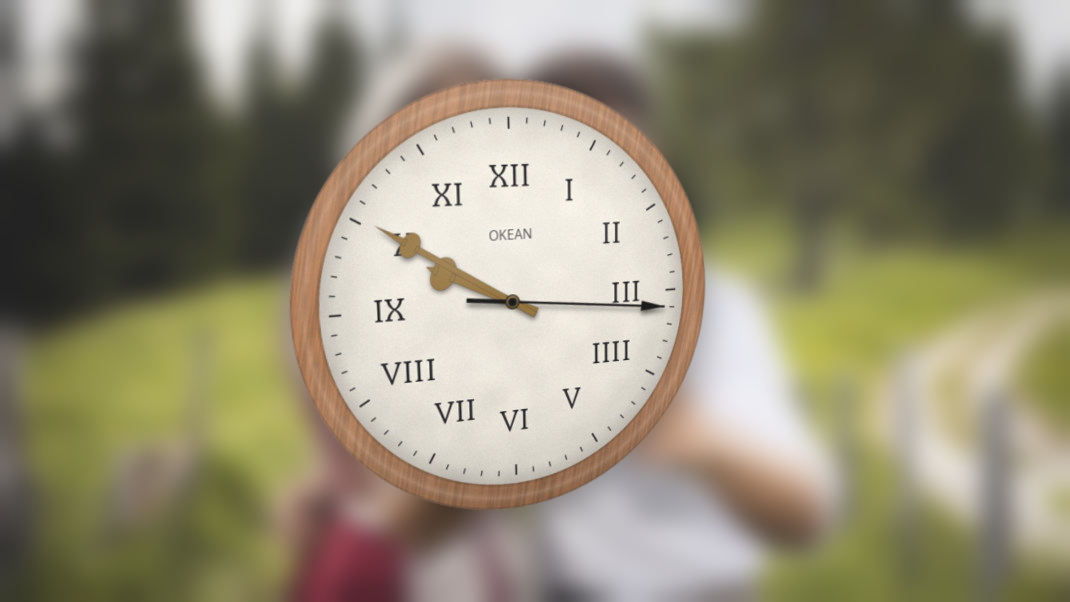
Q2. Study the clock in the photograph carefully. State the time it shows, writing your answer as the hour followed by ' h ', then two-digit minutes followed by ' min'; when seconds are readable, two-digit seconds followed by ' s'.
9 h 50 min 16 s
